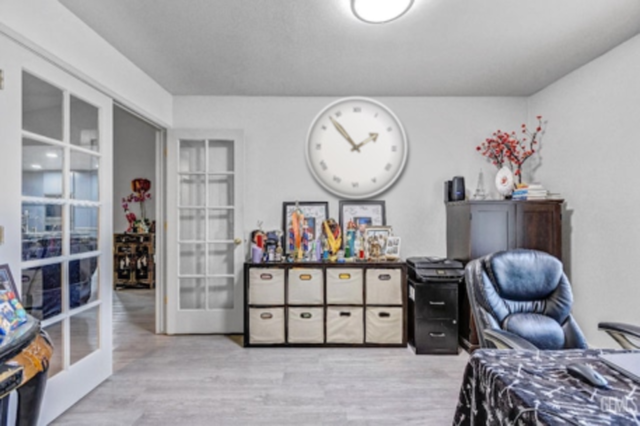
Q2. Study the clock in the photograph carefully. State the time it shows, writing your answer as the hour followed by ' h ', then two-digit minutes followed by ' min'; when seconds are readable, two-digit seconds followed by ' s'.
1 h 53 min
